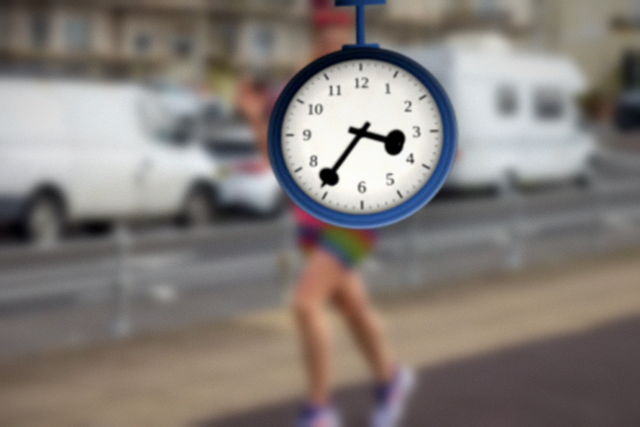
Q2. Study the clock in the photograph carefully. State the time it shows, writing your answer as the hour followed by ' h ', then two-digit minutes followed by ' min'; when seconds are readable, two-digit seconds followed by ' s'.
3 h 36 min
